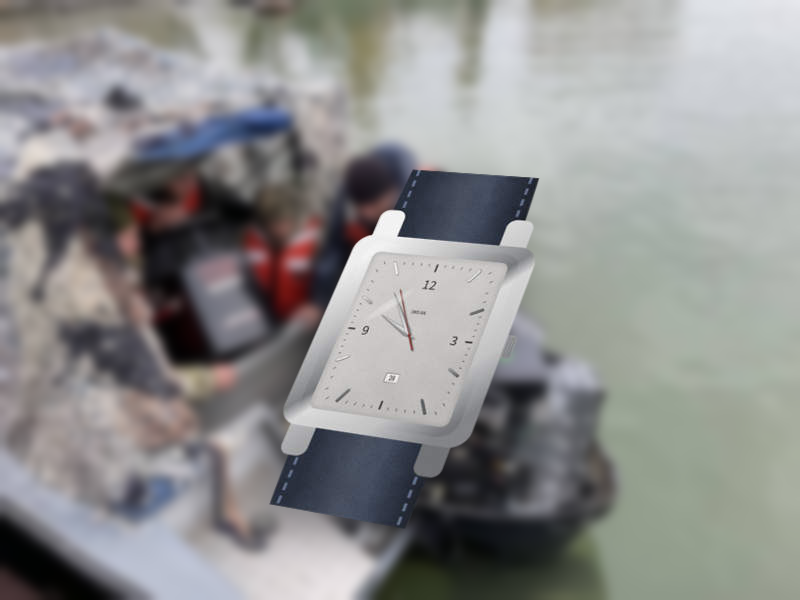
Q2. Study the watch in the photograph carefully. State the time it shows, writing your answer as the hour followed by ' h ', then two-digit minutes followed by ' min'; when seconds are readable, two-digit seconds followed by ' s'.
9 h 53 min 55 s
